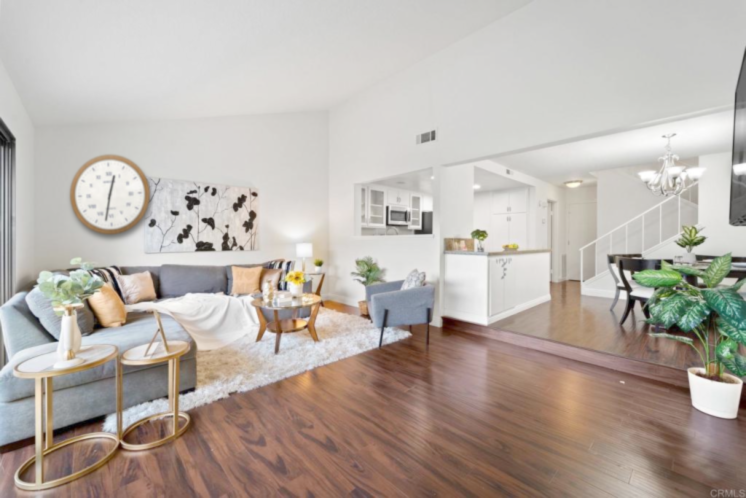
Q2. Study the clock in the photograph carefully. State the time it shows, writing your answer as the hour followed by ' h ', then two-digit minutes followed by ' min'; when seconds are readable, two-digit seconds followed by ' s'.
12 h 32 min
